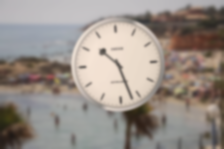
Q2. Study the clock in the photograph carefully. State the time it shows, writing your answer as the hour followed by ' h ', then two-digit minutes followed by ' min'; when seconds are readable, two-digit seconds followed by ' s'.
10 h 27 min
